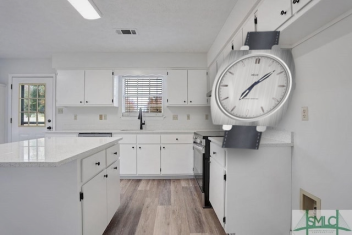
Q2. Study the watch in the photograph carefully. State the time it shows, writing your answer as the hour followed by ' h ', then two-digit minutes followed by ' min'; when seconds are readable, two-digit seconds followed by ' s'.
7 h 08 min
